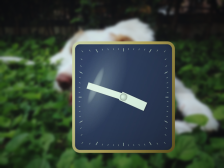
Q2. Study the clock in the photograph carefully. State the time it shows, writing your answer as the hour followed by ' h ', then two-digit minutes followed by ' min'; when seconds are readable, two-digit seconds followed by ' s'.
3 h 48 min
